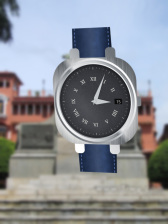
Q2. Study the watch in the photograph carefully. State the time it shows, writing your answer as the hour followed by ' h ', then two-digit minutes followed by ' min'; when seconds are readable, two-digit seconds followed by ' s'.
3 h 04 min
